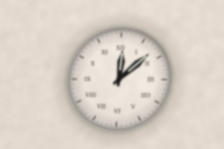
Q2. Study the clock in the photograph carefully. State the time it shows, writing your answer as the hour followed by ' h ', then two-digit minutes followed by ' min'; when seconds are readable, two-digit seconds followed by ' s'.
12 h 08 min
